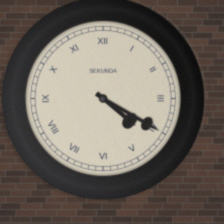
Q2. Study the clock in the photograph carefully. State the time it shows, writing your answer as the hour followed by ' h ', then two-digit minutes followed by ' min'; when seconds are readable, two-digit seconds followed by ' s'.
4 h 20 min
